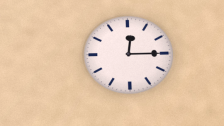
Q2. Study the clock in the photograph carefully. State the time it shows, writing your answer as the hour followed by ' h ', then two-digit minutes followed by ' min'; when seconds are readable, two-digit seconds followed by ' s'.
12 h 15 min
